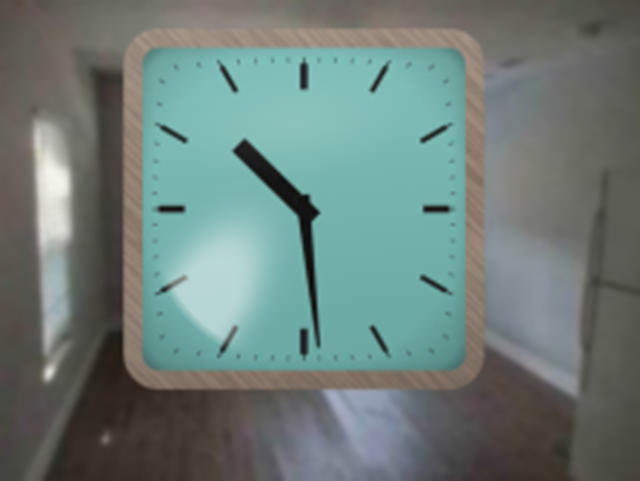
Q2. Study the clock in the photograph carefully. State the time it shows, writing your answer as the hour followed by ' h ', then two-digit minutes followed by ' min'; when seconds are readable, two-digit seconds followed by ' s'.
10 h 29 min
